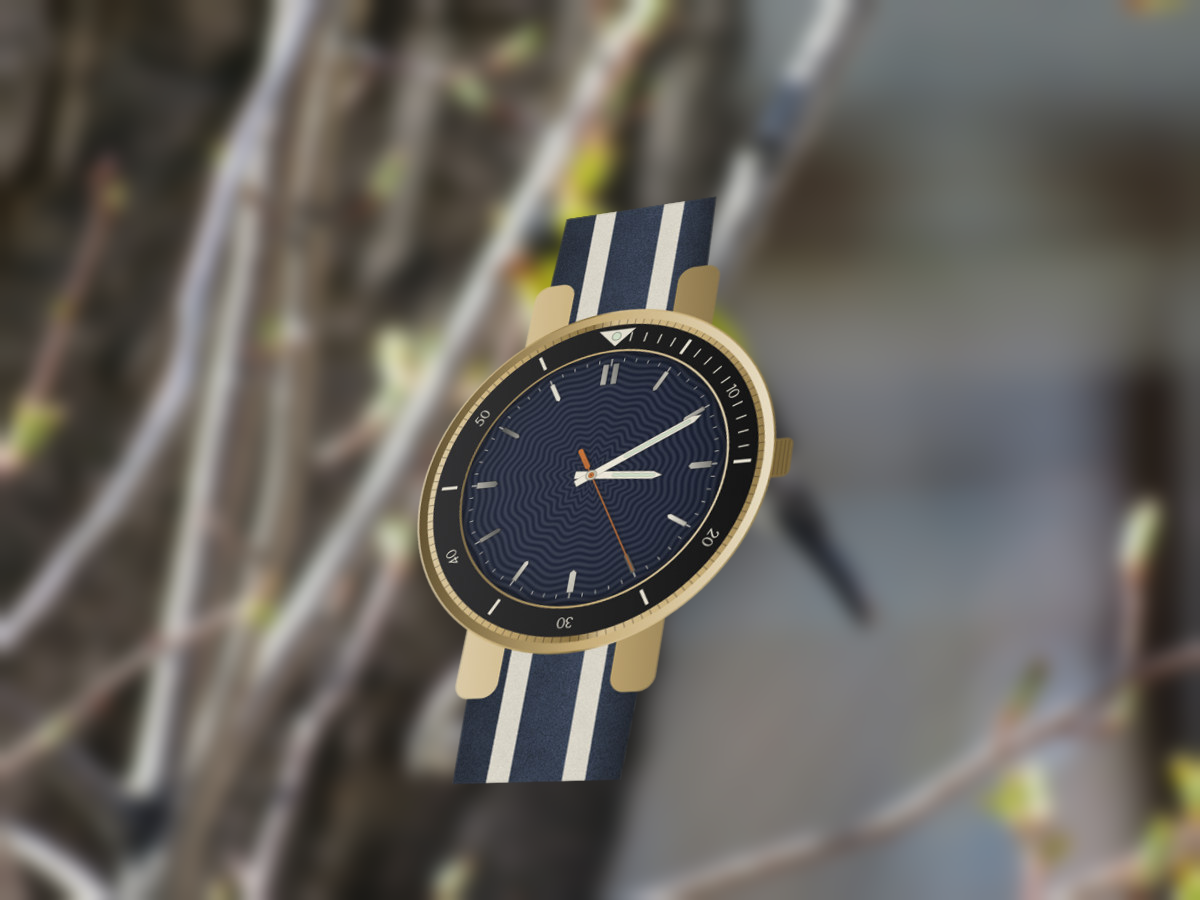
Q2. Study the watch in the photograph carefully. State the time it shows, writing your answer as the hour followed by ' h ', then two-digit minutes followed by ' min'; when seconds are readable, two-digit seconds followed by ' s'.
3 h 10 min 25 s
